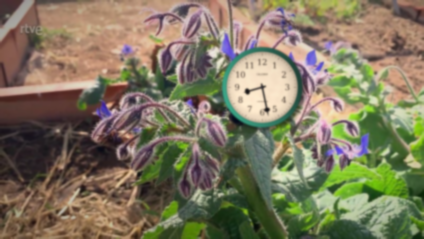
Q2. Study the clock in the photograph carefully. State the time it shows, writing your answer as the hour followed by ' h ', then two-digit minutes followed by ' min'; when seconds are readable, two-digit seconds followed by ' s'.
8 h 28 min
